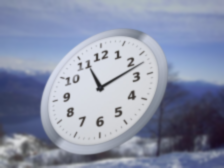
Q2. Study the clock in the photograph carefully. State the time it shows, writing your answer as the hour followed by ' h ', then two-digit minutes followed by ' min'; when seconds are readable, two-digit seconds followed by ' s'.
11 h 12 min
